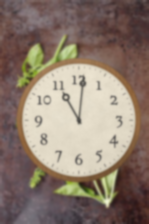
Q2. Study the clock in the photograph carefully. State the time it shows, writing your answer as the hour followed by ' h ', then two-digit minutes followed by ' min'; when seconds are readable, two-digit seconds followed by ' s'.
11 h 01 min
